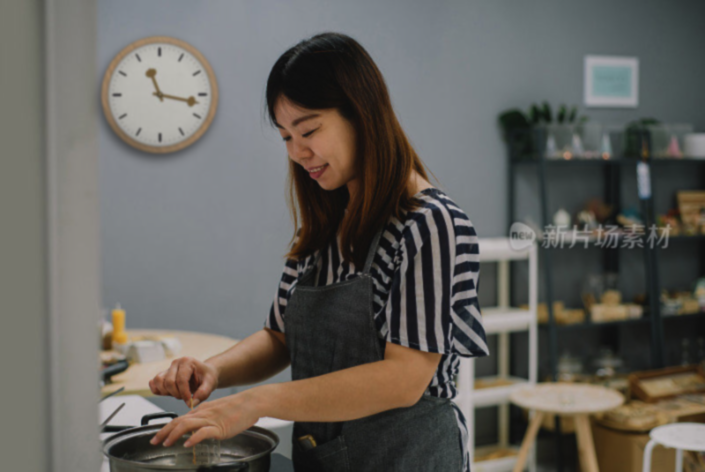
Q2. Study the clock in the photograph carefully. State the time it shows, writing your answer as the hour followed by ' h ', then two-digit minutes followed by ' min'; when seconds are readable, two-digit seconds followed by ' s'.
11 h 17 min
